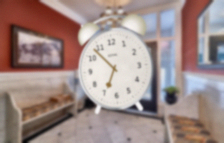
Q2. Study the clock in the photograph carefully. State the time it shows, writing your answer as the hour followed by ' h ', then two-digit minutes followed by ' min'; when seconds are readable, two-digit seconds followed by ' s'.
6 h 53 min
